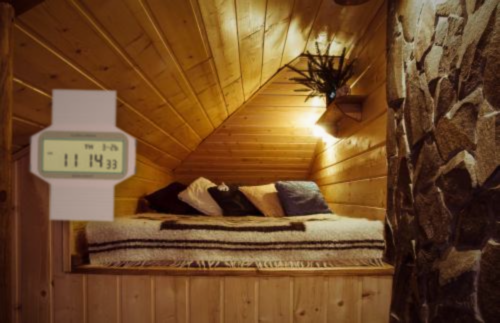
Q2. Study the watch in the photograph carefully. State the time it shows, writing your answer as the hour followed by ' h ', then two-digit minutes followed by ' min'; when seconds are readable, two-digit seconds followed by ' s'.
11 h 14 min
